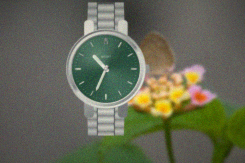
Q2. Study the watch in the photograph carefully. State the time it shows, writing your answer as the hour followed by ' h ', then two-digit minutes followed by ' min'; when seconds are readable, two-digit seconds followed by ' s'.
10 h 34 min
